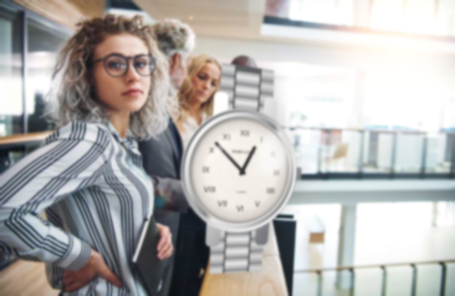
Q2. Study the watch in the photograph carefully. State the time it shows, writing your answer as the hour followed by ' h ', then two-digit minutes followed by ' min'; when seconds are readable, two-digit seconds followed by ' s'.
12 h 52 min
